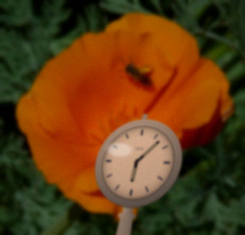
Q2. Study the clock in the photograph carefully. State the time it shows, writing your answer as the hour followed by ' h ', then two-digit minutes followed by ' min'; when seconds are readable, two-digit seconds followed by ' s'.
6 h 07 min
